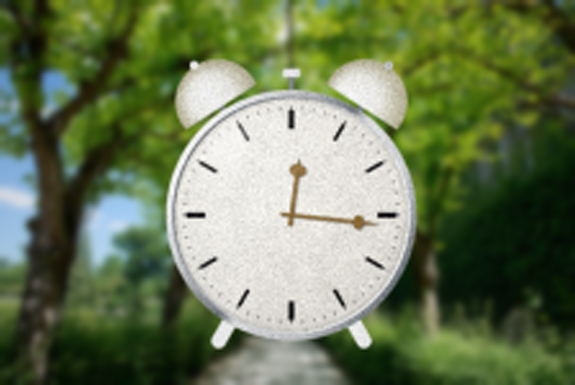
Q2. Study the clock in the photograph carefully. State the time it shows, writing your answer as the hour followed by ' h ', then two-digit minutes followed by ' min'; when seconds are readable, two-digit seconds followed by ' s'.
12 h 16 min
